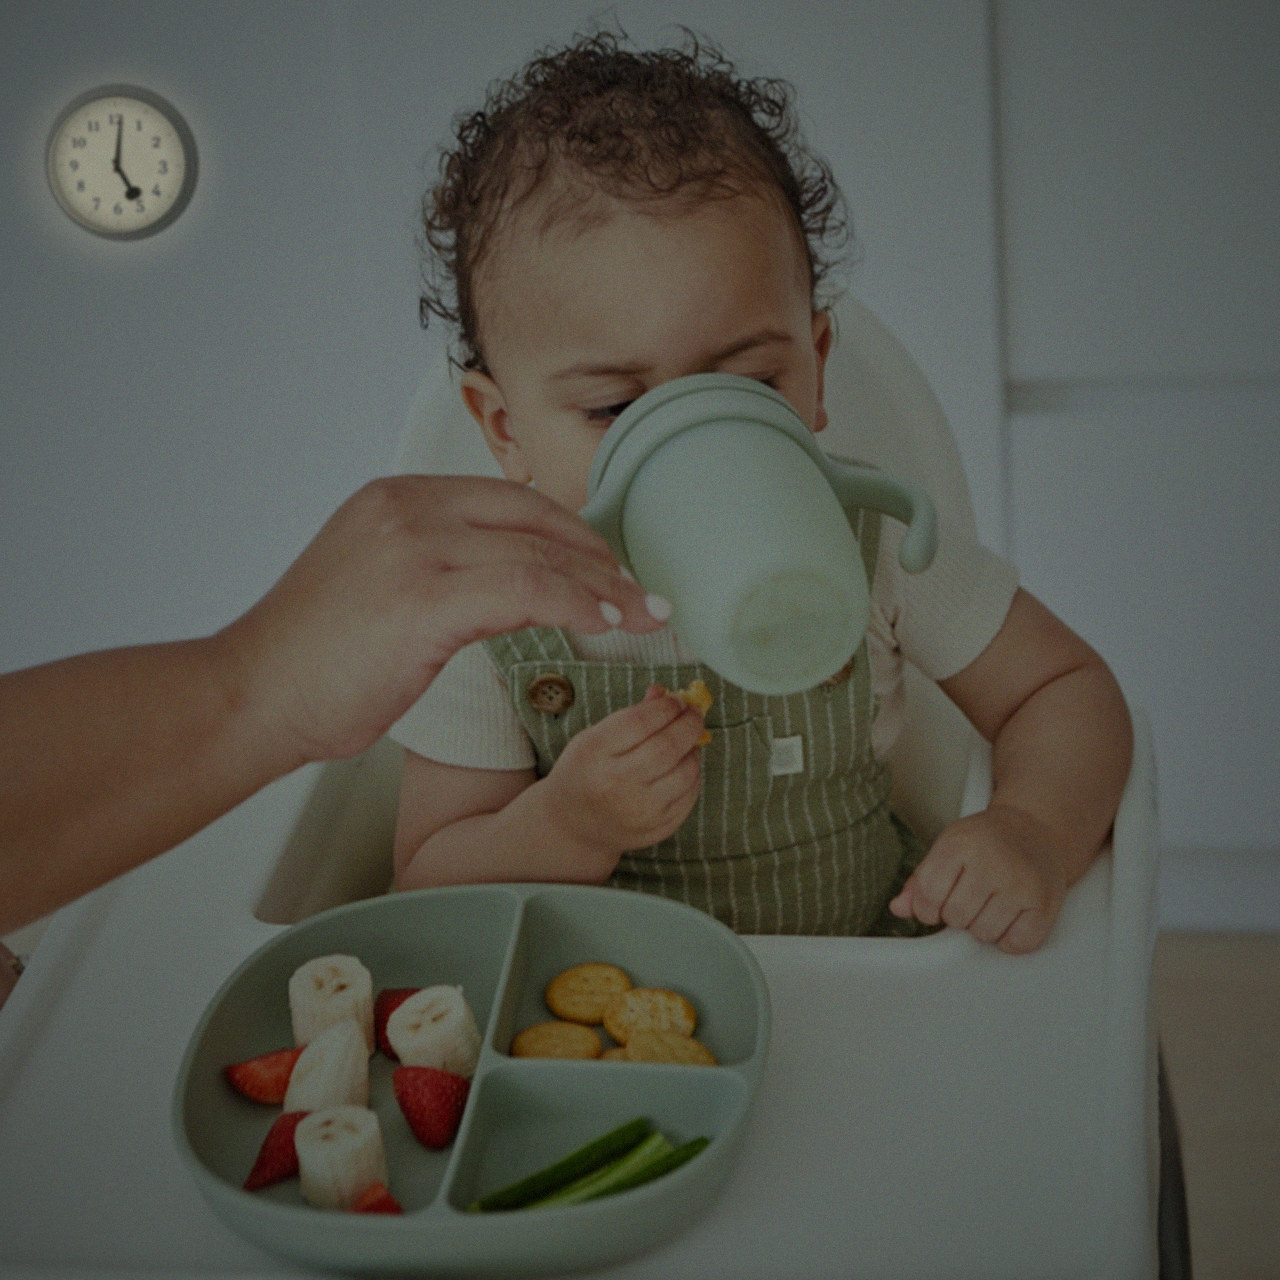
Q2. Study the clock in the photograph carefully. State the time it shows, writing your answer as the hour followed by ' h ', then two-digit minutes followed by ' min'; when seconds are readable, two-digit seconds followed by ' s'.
5 h 01 min
